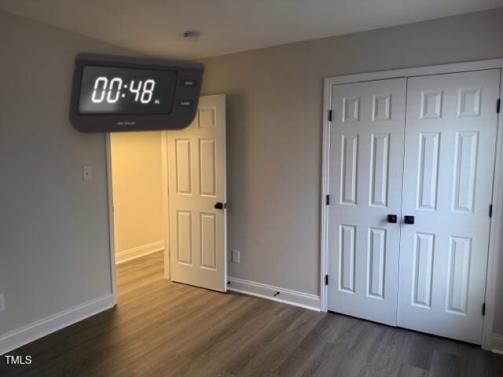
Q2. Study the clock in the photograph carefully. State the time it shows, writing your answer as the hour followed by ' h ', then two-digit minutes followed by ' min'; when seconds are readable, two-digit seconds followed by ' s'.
0 h 48 min
